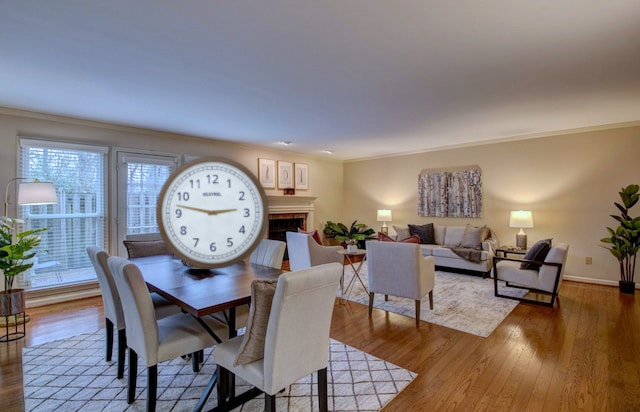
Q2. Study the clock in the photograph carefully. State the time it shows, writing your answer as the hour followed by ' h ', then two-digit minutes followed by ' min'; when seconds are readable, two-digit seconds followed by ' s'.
2 h 47 min
